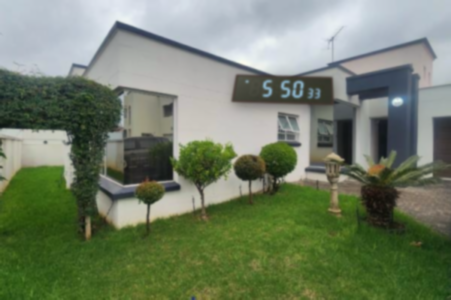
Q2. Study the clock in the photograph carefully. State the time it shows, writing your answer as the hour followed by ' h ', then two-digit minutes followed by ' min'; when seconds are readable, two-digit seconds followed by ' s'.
5 h 50 min
